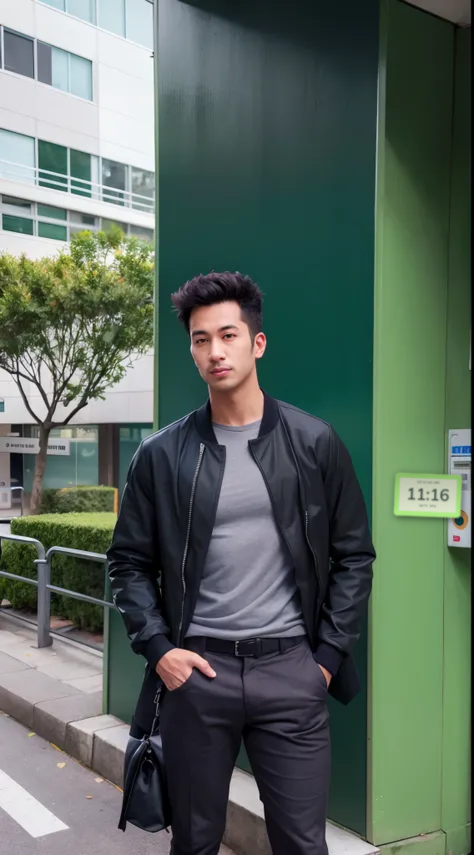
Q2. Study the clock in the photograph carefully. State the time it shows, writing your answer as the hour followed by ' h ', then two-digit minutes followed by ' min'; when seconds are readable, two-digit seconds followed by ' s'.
11 h 16 min
